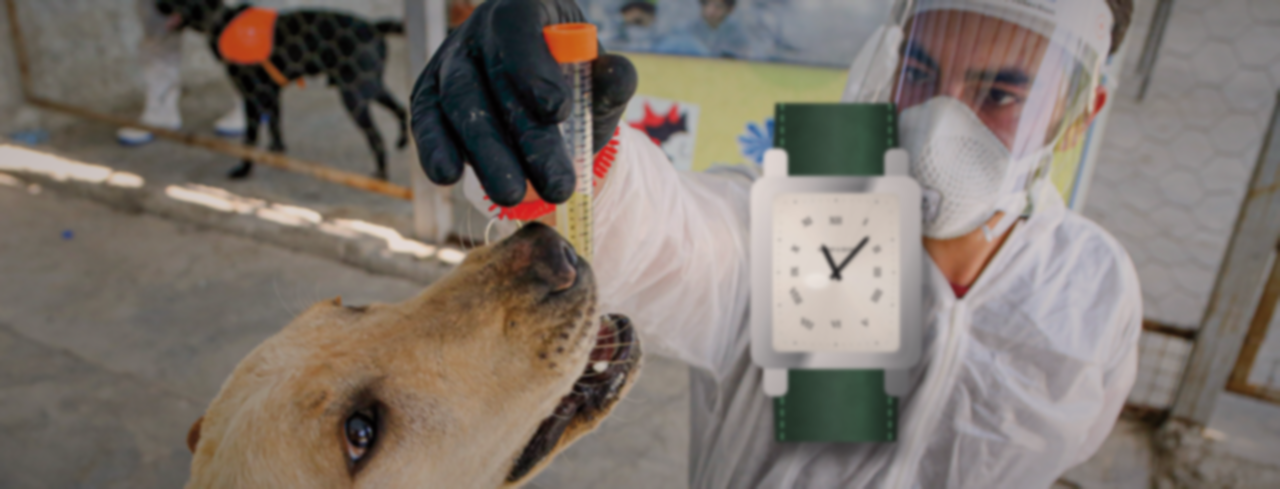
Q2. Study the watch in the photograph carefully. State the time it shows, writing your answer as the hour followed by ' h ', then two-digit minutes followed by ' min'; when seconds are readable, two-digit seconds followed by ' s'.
11 h 07 min
